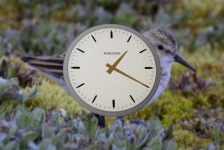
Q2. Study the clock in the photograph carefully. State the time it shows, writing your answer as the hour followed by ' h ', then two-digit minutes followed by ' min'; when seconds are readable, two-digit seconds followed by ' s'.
1 h 20 min
